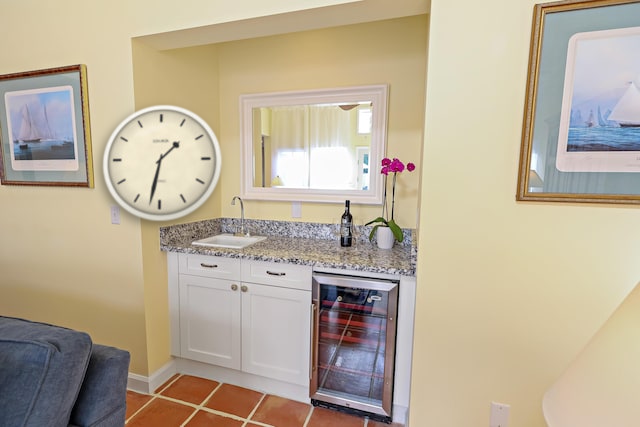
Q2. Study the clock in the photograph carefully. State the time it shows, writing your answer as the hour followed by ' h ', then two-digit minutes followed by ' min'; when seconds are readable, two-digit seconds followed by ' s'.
1 h 32 min
